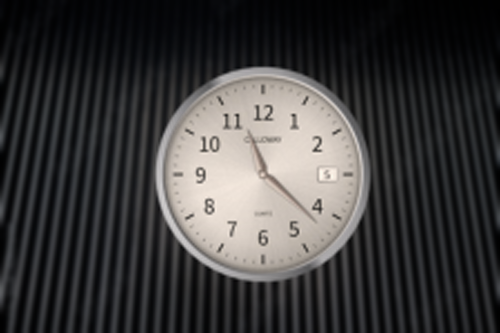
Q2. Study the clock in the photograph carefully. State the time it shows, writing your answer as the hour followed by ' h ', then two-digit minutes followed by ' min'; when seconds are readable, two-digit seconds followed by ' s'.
11 h 22 min
